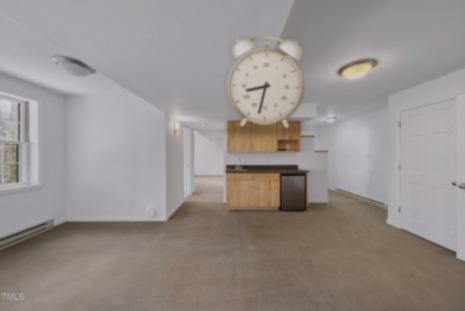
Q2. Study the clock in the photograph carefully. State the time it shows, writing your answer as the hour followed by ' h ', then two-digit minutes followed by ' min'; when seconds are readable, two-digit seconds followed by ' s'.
8 h 32 min
